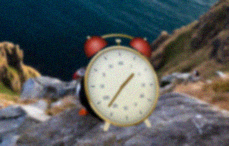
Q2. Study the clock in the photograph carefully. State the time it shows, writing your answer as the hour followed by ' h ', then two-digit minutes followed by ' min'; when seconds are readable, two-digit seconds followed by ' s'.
1 h 37 min
